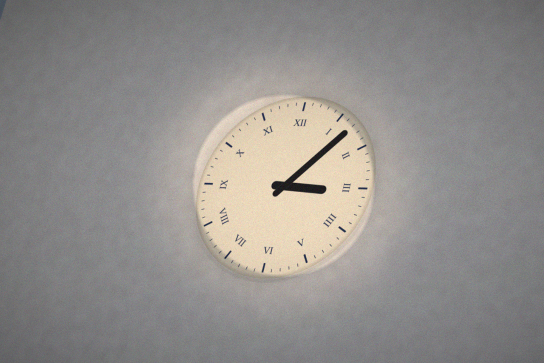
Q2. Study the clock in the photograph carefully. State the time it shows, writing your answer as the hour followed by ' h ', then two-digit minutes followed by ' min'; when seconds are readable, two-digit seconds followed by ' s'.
3 h 07 min
